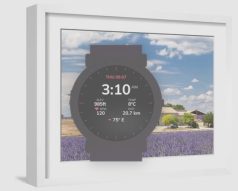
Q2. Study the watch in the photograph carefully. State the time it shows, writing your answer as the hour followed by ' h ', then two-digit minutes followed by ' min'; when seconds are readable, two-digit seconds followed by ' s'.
3 h 10 min
